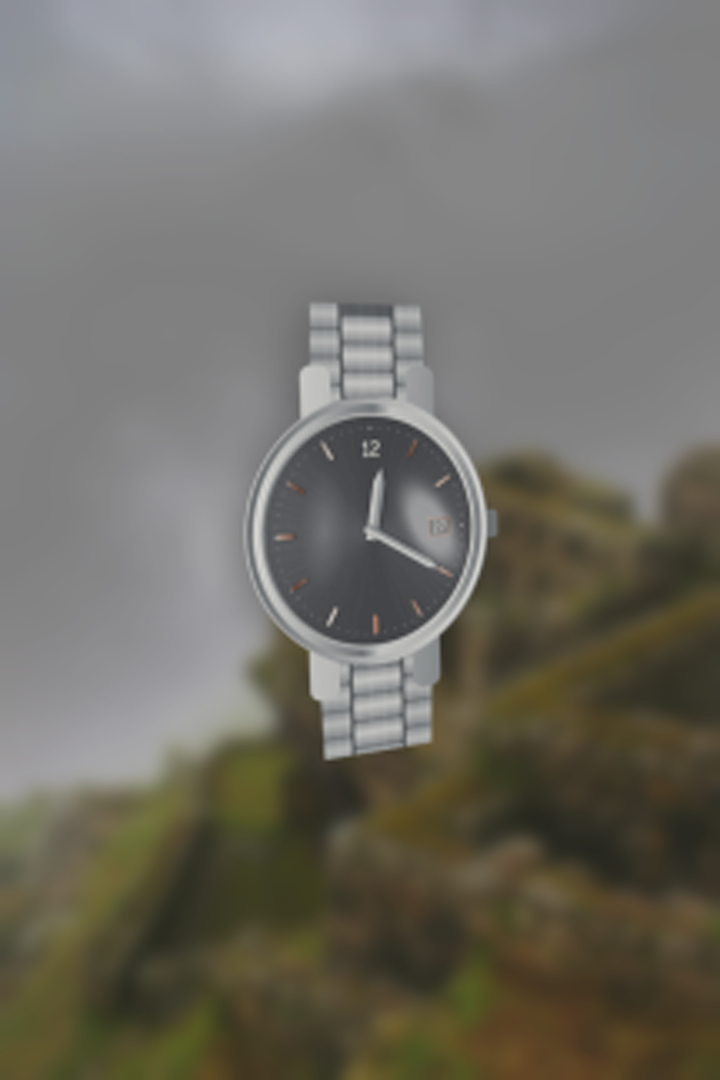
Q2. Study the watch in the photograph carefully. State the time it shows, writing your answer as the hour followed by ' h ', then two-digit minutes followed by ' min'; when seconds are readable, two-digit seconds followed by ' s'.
12 h 20 min
